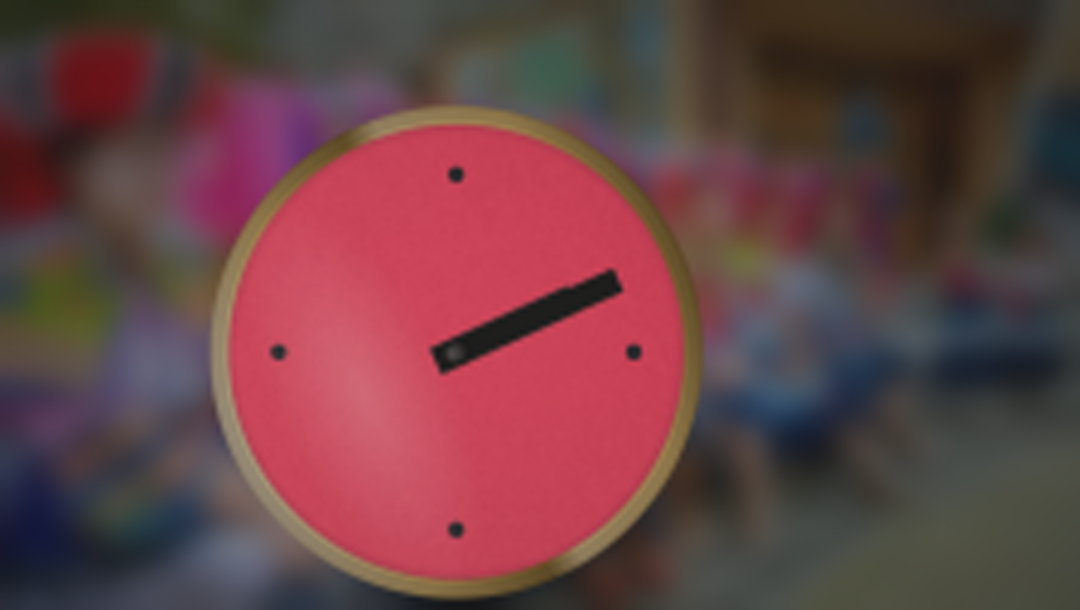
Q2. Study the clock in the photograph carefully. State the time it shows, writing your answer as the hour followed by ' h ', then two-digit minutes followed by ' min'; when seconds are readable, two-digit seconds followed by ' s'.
2 h 11 min
